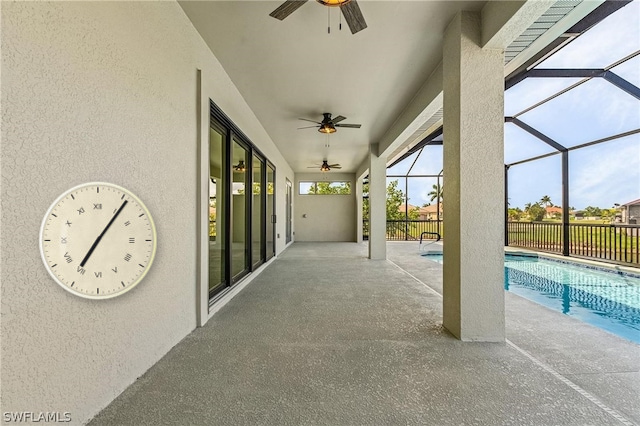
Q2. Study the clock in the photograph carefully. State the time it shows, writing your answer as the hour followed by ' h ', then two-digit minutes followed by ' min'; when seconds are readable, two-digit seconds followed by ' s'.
7 h 06 min
